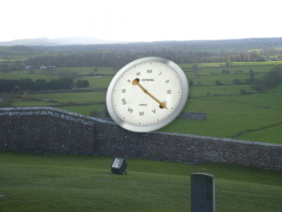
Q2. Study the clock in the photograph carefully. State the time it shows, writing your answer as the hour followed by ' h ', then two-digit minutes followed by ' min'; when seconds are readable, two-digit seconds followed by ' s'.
10 h 21 min
